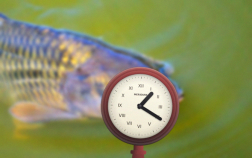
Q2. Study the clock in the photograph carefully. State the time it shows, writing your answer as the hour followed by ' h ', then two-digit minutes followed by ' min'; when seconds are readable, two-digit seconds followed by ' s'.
1 h 20 min
